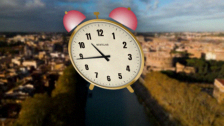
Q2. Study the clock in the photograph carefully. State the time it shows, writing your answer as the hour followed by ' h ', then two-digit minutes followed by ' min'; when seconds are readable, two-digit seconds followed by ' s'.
10 h 44 min
